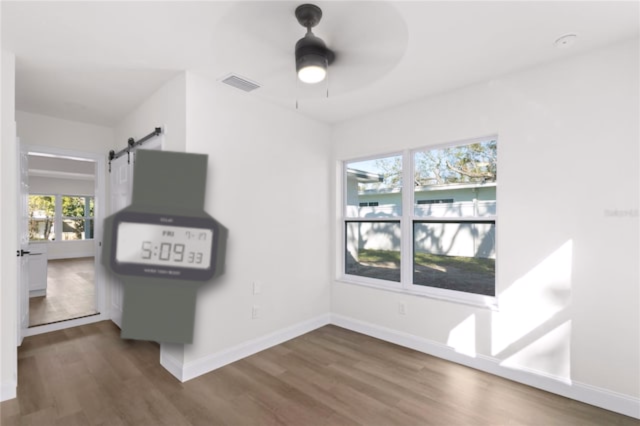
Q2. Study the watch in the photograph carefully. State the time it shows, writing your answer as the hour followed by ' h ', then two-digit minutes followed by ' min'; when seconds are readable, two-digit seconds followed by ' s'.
5 h 09 min 33 s
